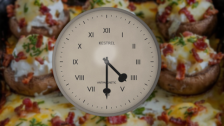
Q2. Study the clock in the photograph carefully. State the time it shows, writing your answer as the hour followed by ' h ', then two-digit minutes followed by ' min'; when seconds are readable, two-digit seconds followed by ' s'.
4 h 30 min
